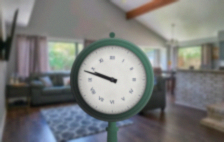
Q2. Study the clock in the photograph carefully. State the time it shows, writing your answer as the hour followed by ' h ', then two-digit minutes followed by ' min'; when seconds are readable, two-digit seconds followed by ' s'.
9 h 48 min
